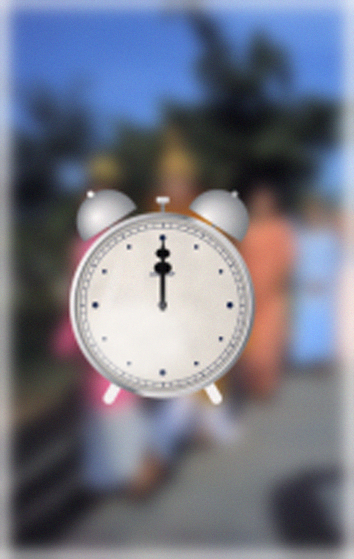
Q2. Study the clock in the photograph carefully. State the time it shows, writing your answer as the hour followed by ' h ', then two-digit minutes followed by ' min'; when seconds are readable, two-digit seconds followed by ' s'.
12 h 00 min
